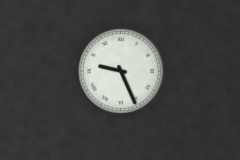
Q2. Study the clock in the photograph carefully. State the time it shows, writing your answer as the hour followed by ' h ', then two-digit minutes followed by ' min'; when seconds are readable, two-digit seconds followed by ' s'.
9 h 26 min
